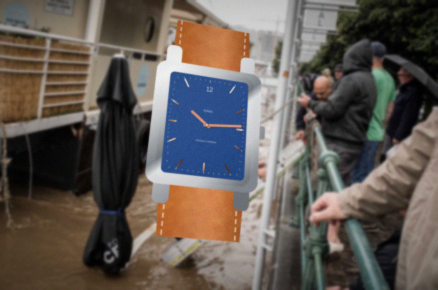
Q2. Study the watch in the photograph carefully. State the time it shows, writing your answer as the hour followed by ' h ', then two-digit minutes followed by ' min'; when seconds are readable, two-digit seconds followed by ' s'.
10 h 14 min
